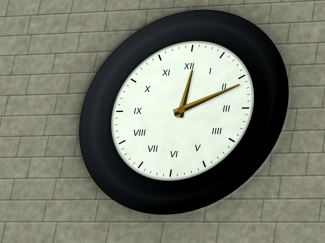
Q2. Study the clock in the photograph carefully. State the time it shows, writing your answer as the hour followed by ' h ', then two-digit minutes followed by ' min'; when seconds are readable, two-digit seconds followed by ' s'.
12 h 11 min
